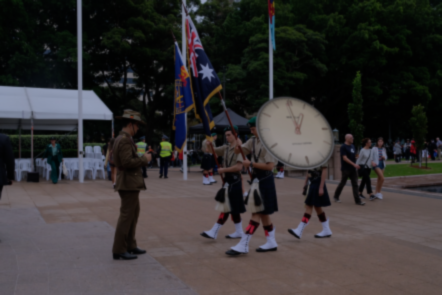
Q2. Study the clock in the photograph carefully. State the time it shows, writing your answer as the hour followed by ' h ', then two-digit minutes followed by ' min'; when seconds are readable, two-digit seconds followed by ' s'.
12 h 59 min
